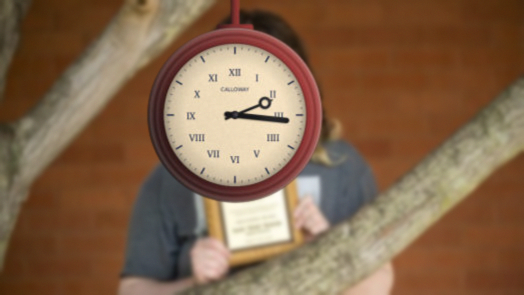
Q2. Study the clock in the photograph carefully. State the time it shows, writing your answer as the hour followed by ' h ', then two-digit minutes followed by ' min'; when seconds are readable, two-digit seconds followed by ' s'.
2 h 16 min
